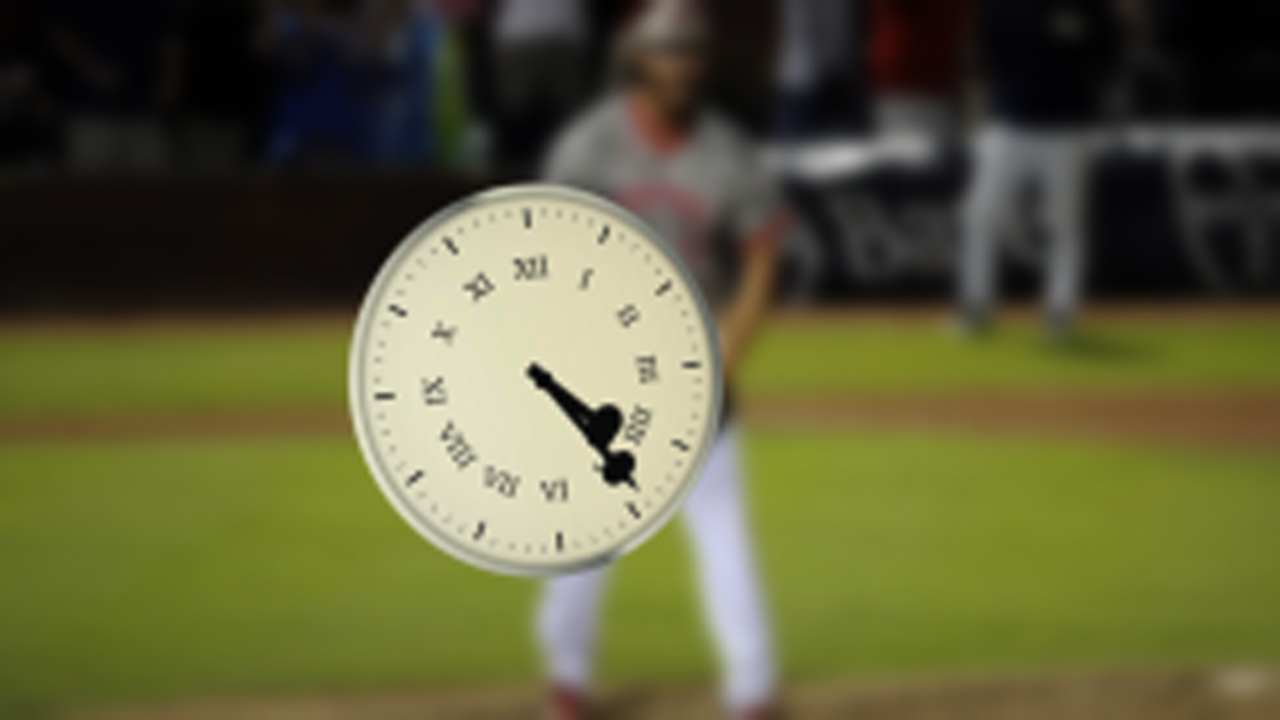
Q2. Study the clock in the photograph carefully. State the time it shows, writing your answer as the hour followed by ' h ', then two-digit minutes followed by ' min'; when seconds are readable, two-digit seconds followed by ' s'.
4 h 24 min
